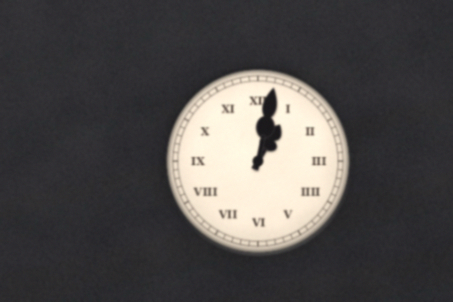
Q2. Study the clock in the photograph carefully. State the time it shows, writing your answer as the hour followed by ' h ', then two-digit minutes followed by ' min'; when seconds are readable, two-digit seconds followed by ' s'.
1 h 02 min
